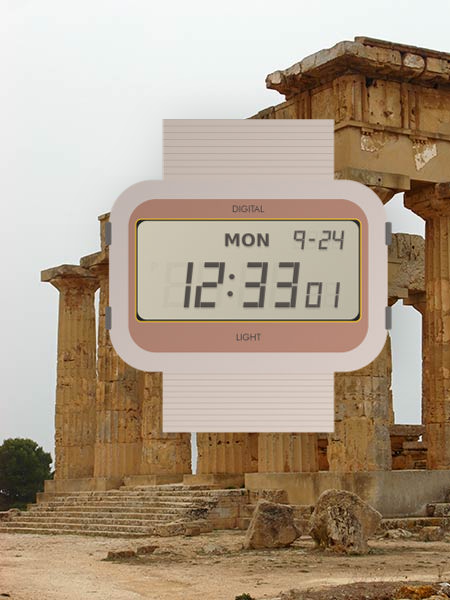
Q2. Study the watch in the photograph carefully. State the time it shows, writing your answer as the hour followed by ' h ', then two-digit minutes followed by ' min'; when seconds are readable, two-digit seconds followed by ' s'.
12 h 33 min 01 s
